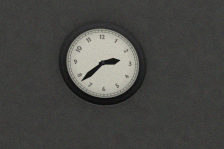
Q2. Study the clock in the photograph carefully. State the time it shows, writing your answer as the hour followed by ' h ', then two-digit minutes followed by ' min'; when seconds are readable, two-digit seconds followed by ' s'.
2 h 38 min
